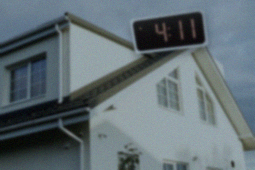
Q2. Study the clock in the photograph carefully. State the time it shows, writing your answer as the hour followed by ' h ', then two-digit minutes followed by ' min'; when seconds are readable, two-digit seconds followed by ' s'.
4 h 11 min
